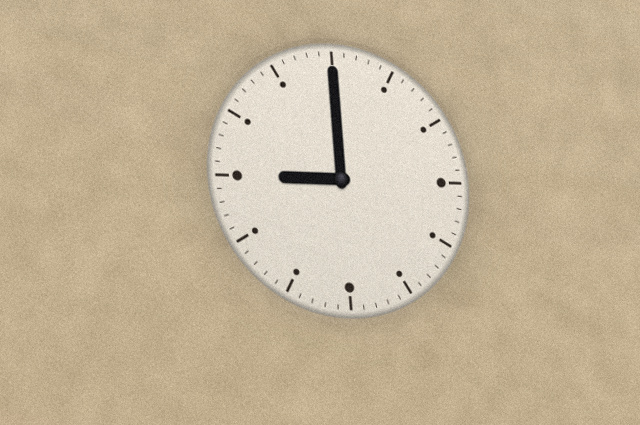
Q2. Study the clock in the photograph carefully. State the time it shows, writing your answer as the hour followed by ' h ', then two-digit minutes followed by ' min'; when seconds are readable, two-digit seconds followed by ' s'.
9 h 00 min
